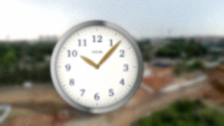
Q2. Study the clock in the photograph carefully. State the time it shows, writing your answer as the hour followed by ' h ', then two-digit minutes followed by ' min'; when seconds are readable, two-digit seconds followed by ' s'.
10 h 07 min
